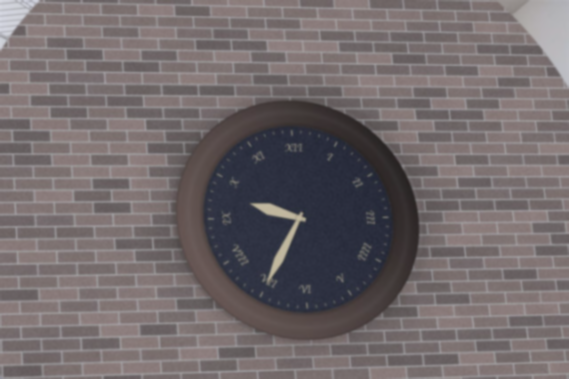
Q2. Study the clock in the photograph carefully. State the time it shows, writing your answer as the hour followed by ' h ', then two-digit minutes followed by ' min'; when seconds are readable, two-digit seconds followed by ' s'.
9 h 35 min
